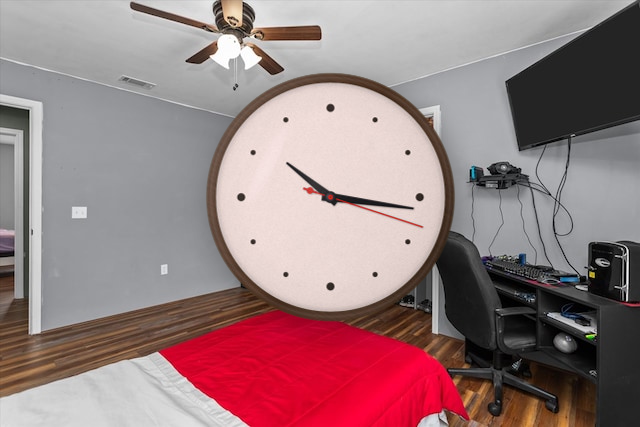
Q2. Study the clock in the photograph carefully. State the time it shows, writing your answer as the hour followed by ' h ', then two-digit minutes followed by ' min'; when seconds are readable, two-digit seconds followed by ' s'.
10 h 16 min 18 s
